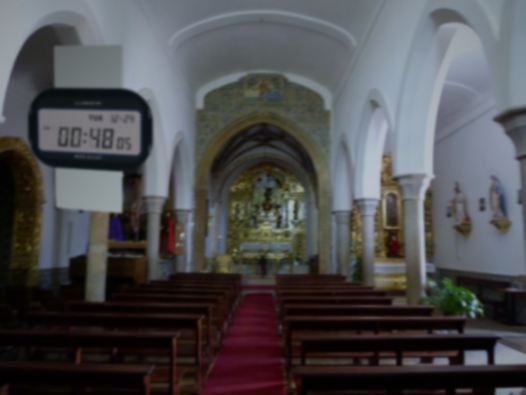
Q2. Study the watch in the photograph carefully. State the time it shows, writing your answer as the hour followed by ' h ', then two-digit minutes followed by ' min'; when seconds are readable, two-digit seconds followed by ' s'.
0 h 48 min
